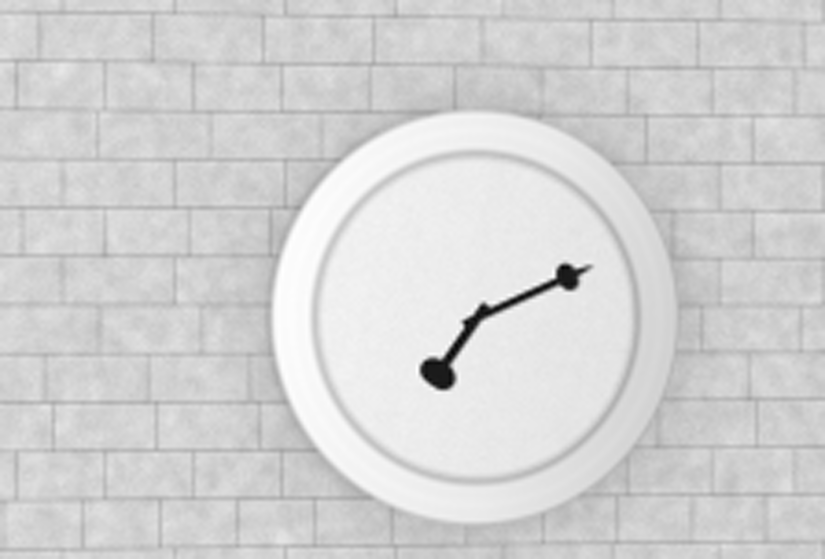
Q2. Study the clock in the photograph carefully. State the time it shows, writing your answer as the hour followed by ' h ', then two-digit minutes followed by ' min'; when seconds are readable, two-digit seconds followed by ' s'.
7 h 11 min
